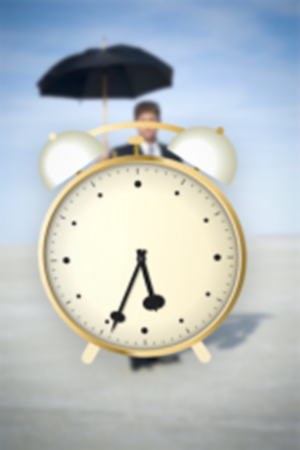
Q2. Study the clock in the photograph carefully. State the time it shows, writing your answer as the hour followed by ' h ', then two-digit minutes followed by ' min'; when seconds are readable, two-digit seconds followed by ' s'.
5 h 34 min
